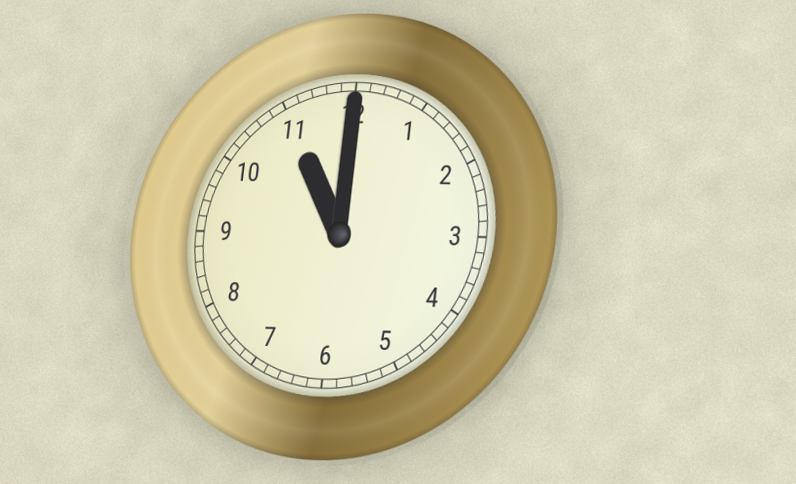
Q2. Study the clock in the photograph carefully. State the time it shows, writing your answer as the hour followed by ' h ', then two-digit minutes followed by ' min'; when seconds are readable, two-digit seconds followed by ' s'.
11 h 00 min
